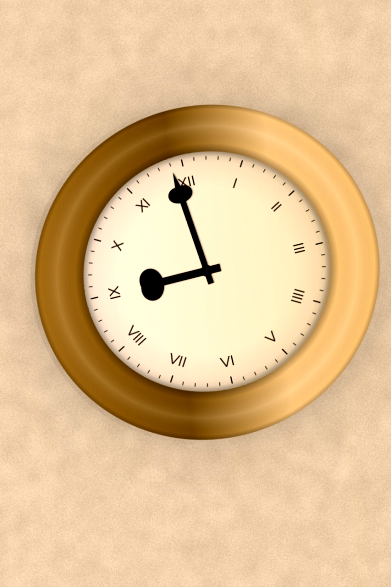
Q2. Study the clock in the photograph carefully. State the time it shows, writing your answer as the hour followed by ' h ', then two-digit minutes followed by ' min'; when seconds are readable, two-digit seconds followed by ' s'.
8 h 59 min
